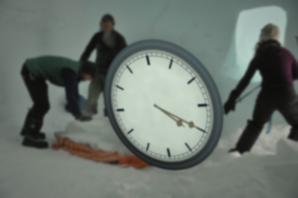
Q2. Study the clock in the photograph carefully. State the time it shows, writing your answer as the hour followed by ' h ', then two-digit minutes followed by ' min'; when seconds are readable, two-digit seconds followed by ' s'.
4 h 20 min
